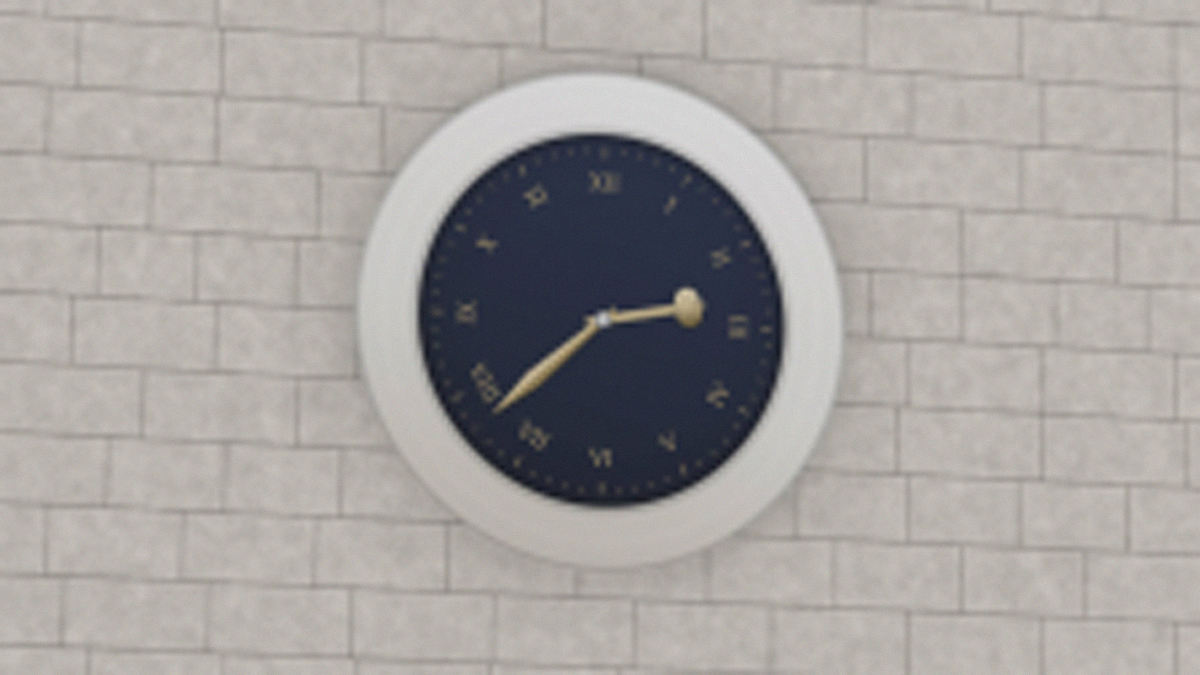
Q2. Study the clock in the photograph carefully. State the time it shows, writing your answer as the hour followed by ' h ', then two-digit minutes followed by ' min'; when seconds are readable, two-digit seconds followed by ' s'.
2 h 38 min
